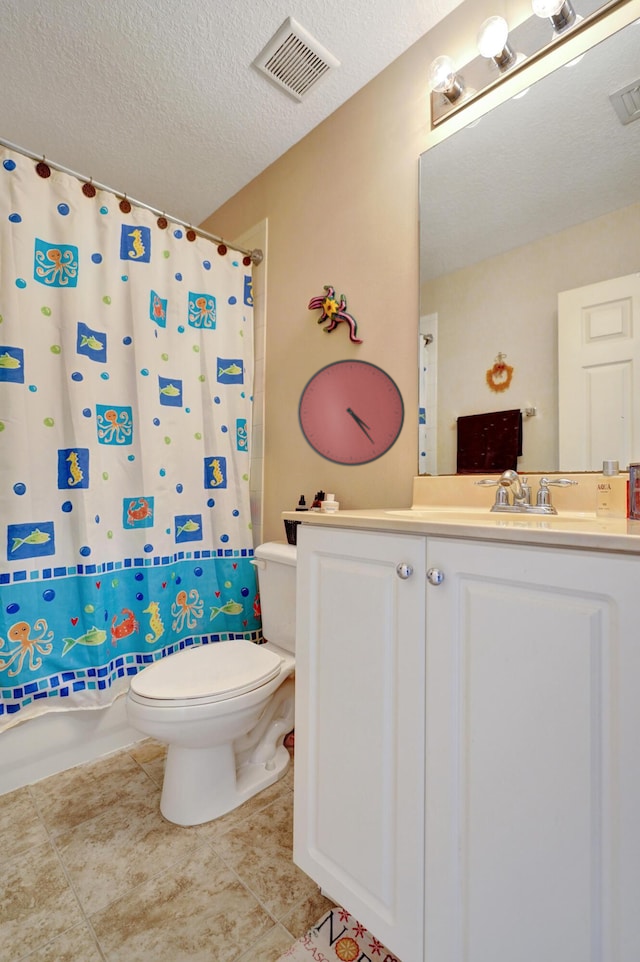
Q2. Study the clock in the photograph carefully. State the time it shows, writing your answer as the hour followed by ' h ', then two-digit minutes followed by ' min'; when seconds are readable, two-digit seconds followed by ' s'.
4 h 24 min
